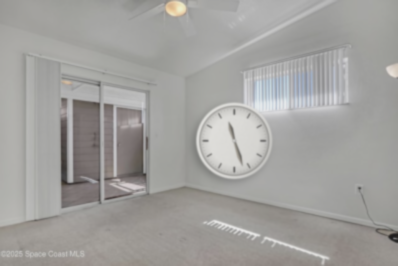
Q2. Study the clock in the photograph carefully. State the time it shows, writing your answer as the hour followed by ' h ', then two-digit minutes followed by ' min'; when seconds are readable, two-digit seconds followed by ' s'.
11 h 27 min
